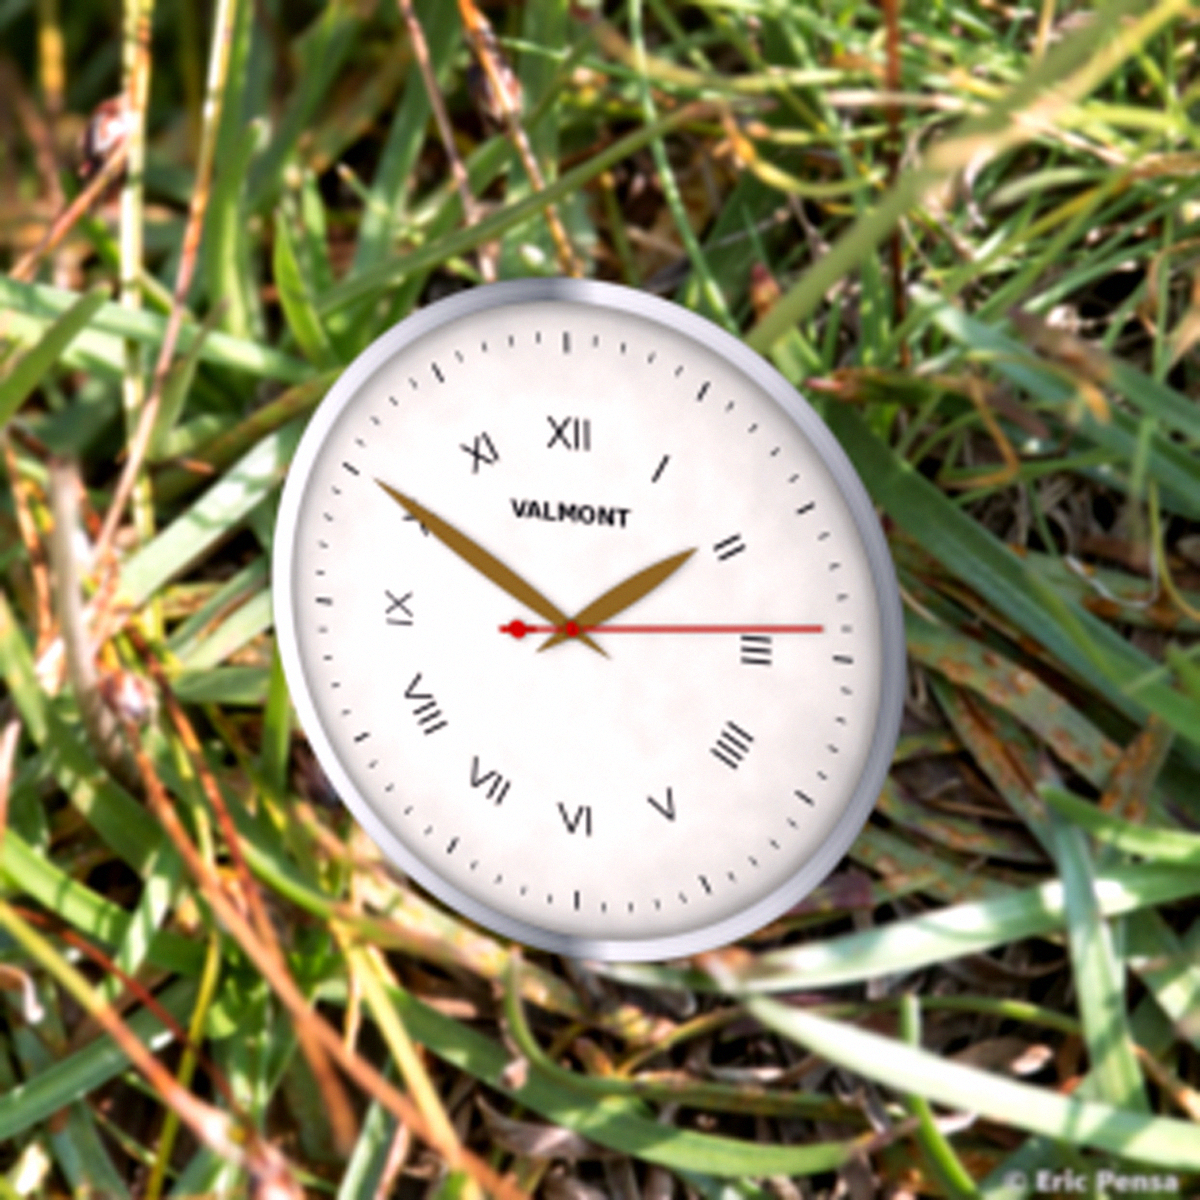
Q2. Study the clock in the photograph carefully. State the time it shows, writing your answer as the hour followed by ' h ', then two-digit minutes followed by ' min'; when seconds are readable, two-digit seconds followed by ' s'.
1 h 50 min 14 s
